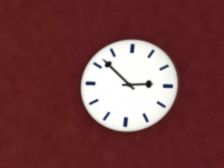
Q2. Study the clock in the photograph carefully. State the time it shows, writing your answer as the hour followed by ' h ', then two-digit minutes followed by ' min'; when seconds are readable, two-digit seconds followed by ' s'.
2 h 52 min
